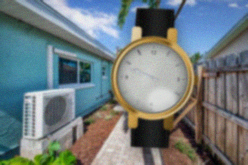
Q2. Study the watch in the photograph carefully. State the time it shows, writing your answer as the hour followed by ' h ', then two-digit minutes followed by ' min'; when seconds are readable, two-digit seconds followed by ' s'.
9 h 48 min
